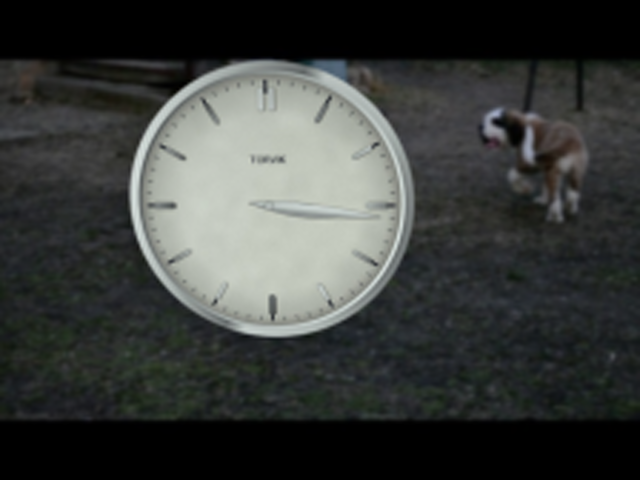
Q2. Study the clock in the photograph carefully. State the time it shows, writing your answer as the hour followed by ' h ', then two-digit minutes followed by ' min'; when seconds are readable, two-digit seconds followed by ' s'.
3 h 16 min
